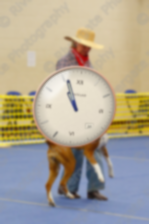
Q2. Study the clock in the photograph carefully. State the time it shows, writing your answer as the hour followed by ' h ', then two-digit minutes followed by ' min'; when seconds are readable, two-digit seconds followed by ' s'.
10 h 56 min
